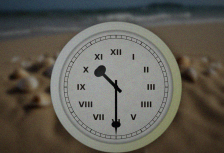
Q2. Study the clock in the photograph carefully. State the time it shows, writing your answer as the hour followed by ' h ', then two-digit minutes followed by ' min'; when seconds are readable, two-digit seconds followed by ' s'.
10 h 30 min
